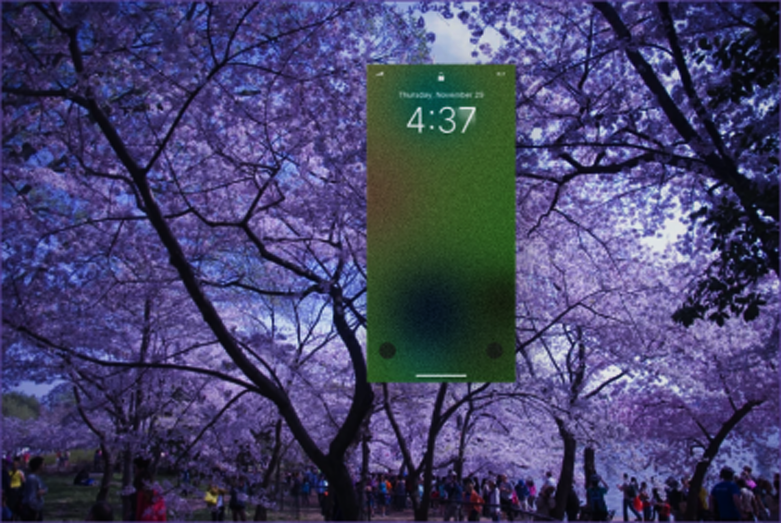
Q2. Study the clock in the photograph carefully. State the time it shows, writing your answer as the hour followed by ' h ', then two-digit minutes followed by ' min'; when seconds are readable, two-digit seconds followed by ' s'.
4 h 37 min
